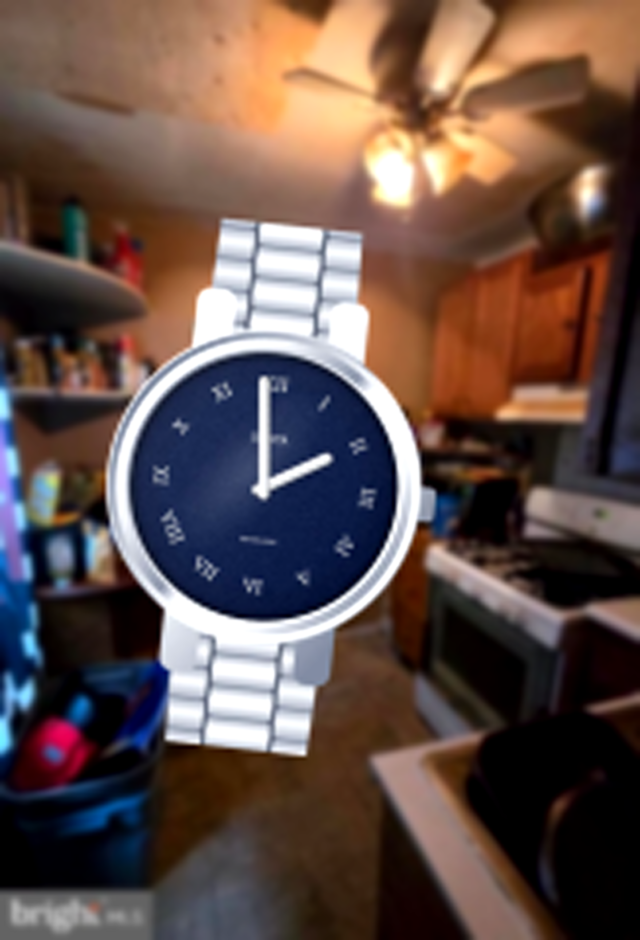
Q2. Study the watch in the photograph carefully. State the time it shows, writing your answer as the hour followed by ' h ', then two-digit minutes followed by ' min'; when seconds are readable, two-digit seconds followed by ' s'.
1 h 59 min
